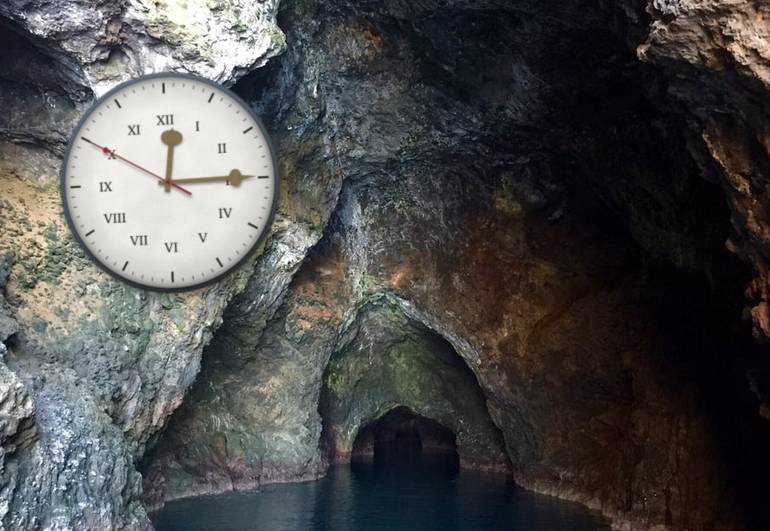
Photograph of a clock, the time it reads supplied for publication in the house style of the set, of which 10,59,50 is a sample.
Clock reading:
12,14,50
